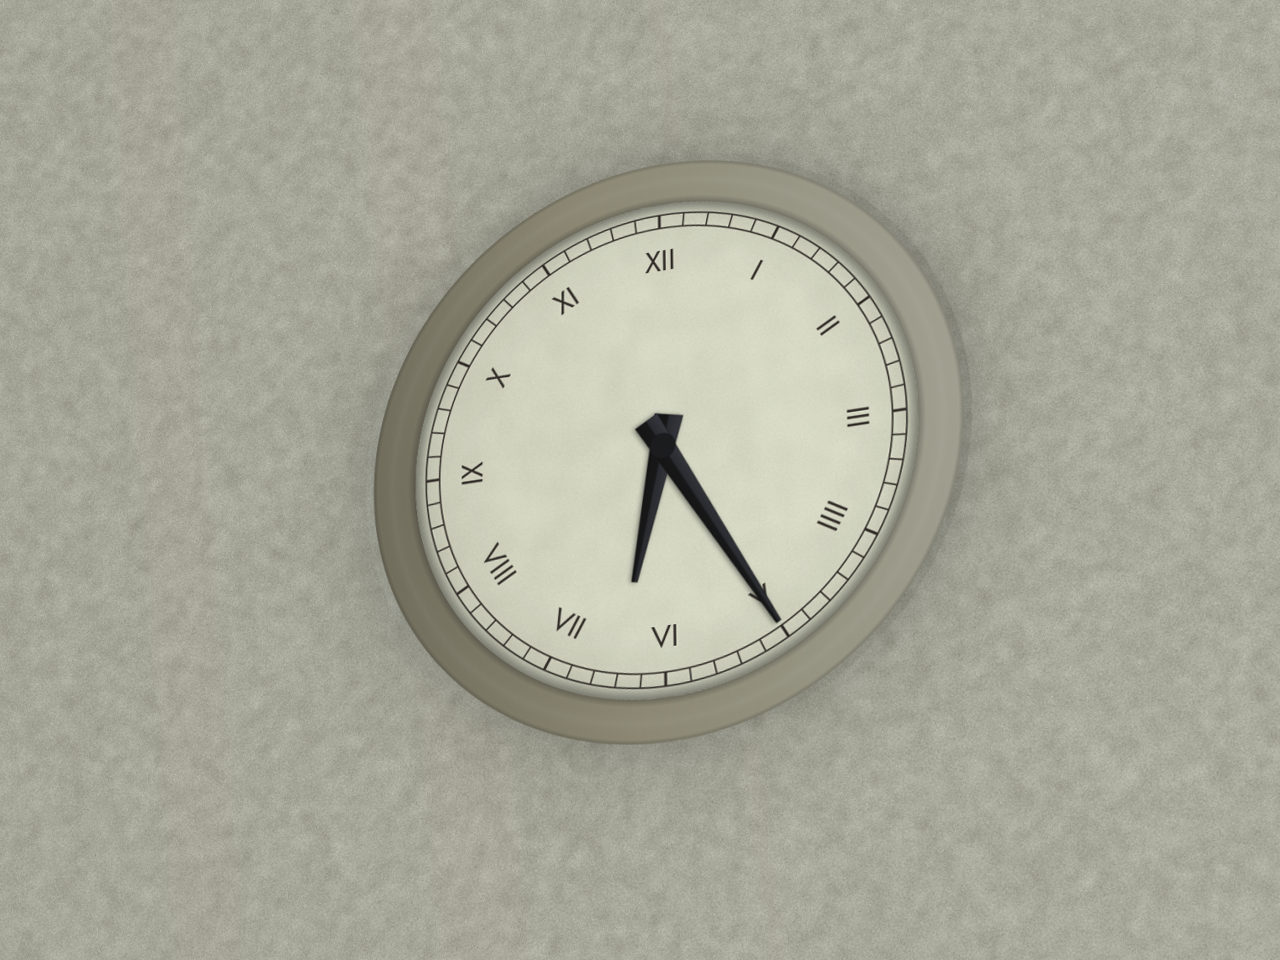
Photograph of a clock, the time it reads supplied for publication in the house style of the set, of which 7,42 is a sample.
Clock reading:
6,25
